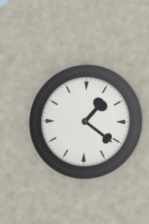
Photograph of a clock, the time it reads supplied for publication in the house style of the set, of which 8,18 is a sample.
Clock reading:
1,21
